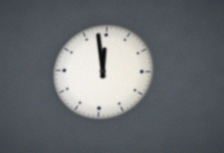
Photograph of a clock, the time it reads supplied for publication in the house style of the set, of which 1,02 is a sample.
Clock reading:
11,58
